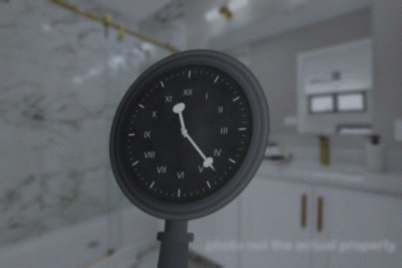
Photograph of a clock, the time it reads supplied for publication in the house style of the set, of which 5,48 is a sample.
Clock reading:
11,23
